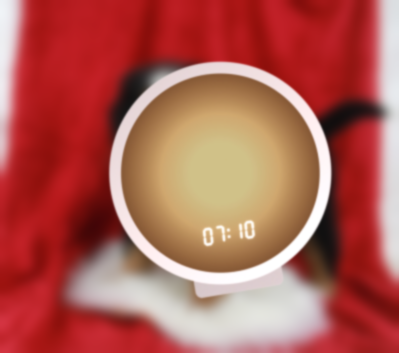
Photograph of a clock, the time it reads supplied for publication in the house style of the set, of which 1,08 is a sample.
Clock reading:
7,10
